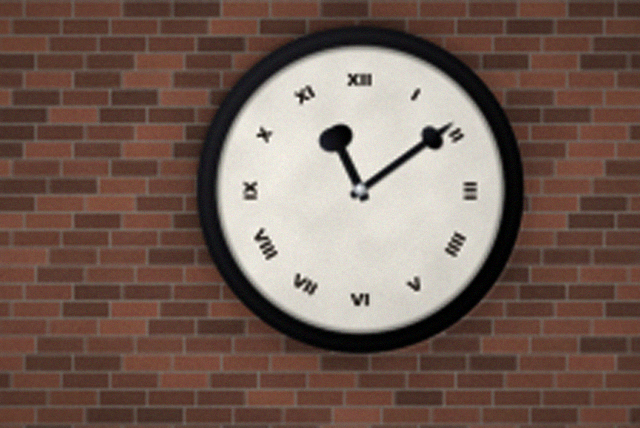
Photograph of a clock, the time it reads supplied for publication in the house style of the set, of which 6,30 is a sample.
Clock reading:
11,09
